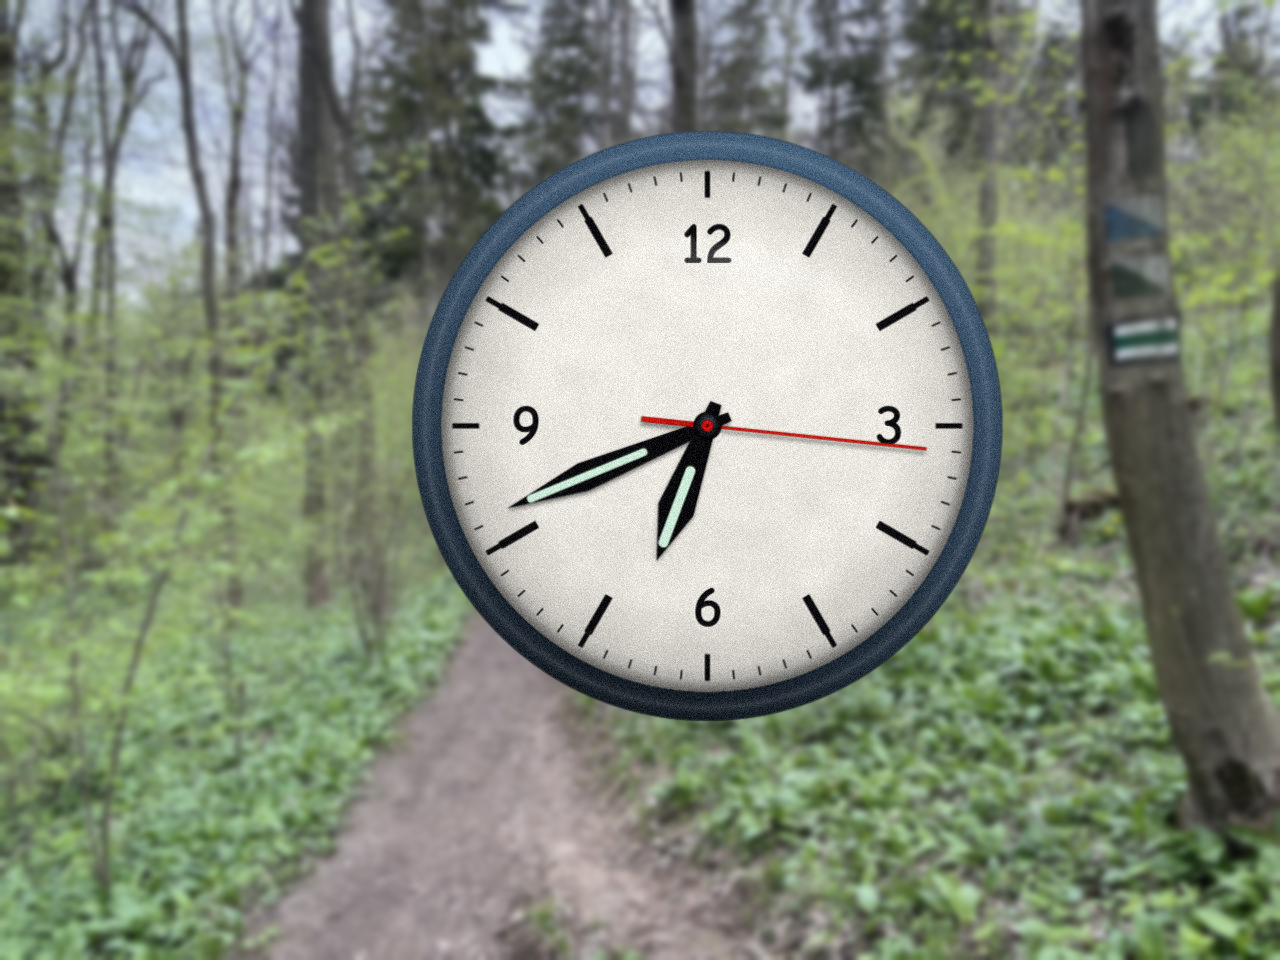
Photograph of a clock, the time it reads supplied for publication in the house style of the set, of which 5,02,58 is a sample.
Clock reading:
6,41,16
